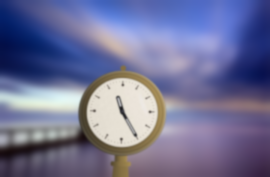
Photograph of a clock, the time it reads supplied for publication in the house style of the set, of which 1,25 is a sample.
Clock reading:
11,25
